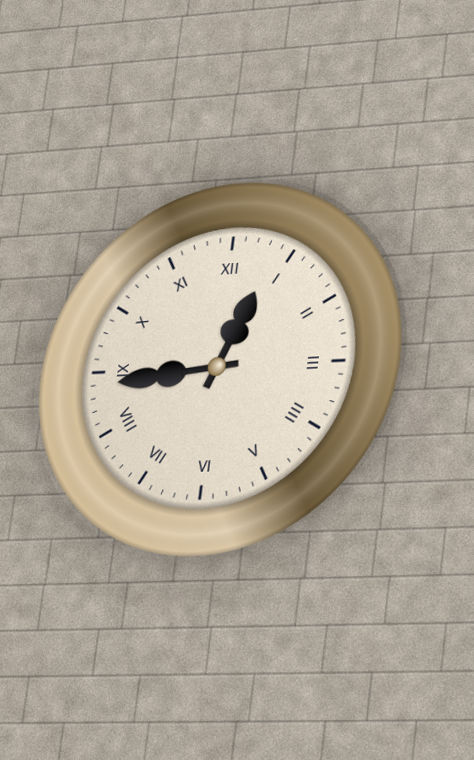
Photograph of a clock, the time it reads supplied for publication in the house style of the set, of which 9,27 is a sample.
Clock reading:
12,44
